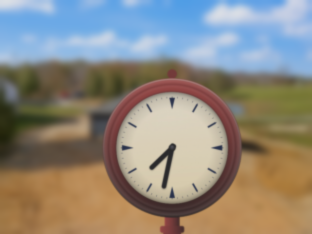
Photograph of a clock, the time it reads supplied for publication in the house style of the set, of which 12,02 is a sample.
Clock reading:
7,32
